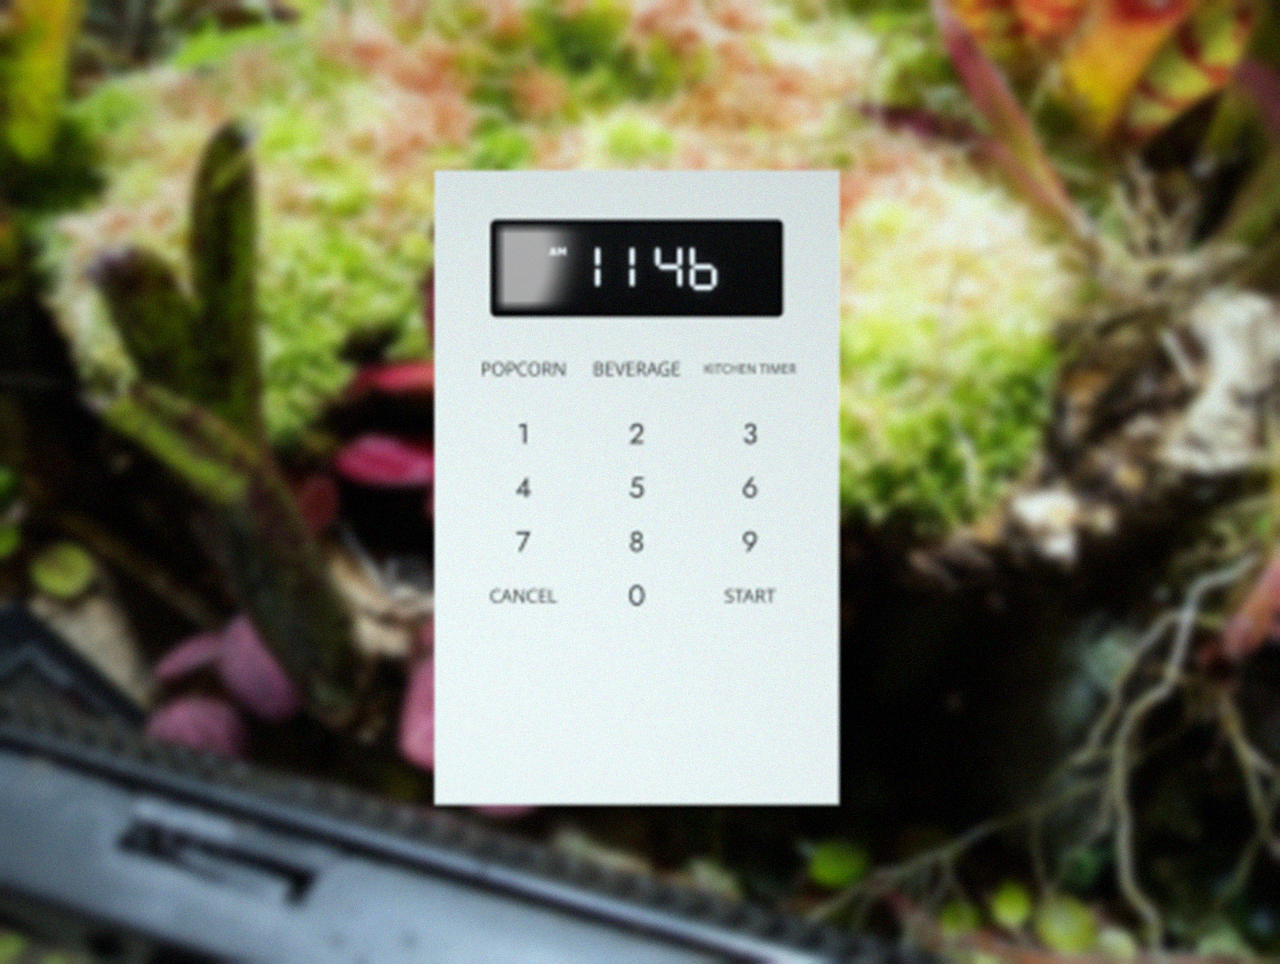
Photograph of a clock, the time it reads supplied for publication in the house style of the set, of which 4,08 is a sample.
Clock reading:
11,46
